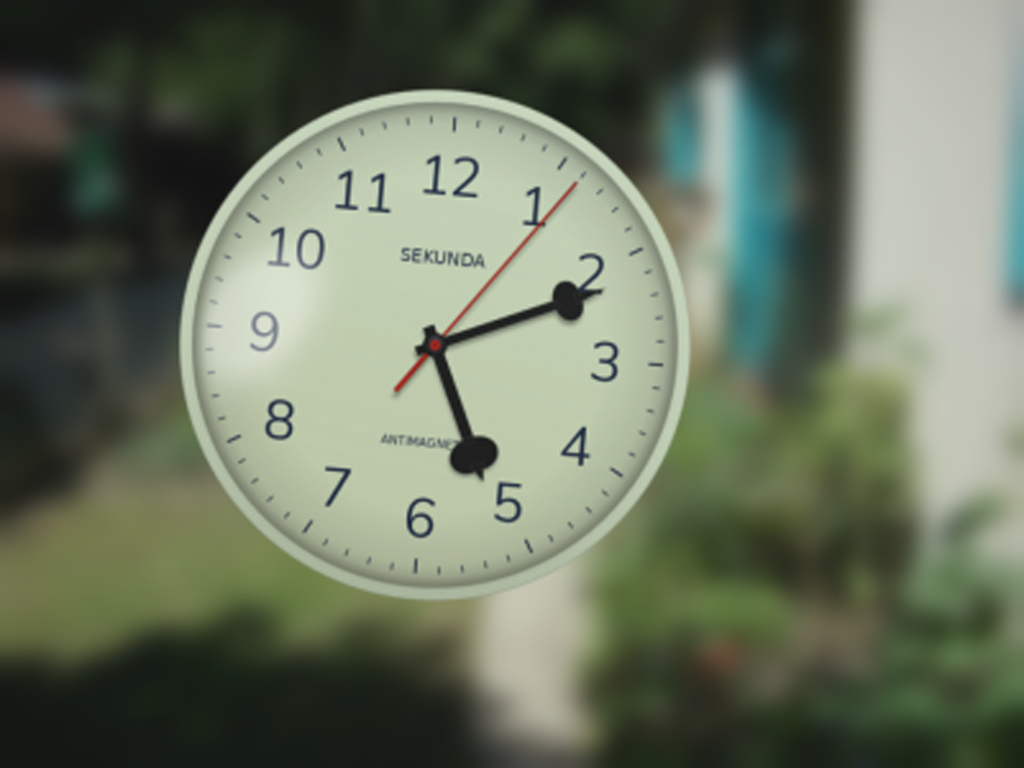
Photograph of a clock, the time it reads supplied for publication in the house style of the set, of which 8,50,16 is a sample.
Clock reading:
5,11,06
